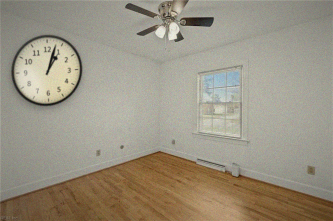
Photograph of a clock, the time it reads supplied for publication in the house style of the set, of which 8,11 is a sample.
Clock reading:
1,03
